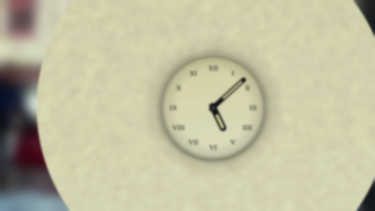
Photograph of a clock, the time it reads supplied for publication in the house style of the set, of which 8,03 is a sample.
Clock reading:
5,08
